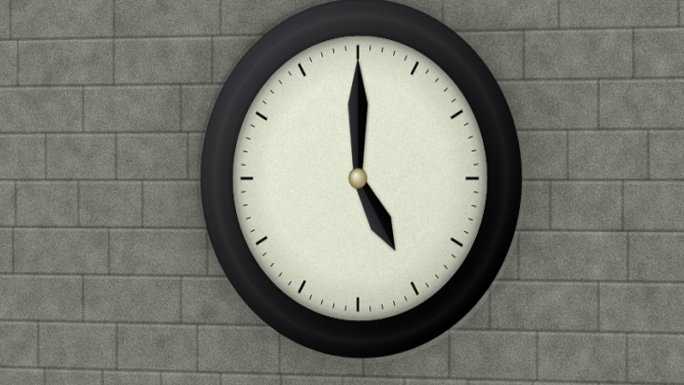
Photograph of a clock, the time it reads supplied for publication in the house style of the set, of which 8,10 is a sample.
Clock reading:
5,00
